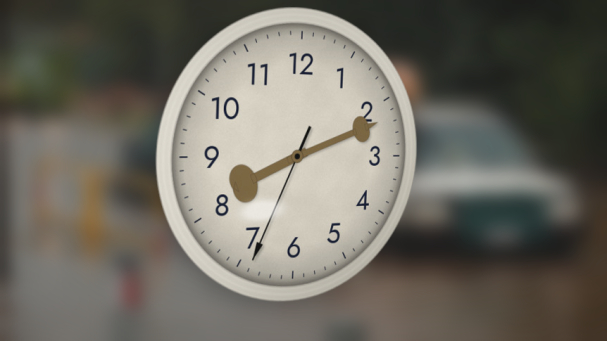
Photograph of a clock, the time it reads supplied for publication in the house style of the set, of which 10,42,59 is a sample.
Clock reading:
8,11,34
